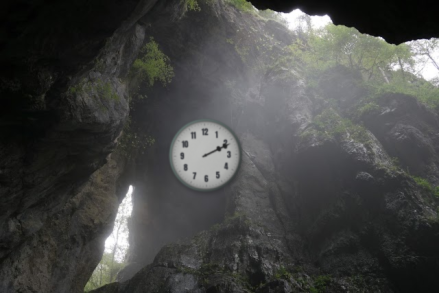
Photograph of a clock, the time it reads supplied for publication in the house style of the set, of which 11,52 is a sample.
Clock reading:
2,11
